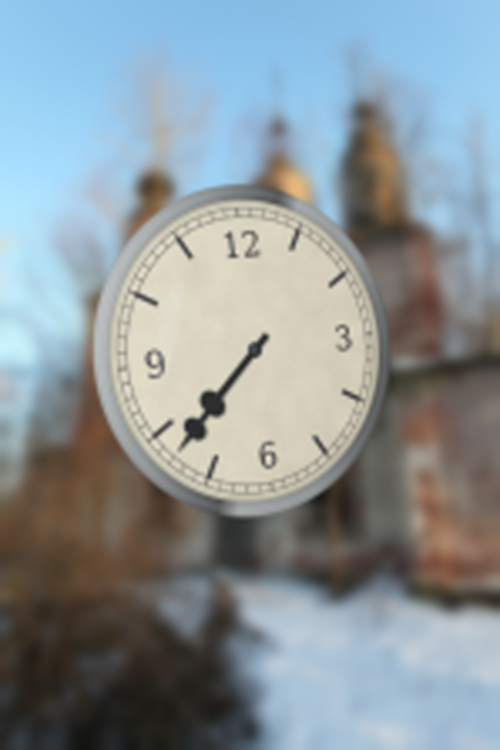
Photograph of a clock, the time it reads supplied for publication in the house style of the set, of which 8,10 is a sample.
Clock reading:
7,38
